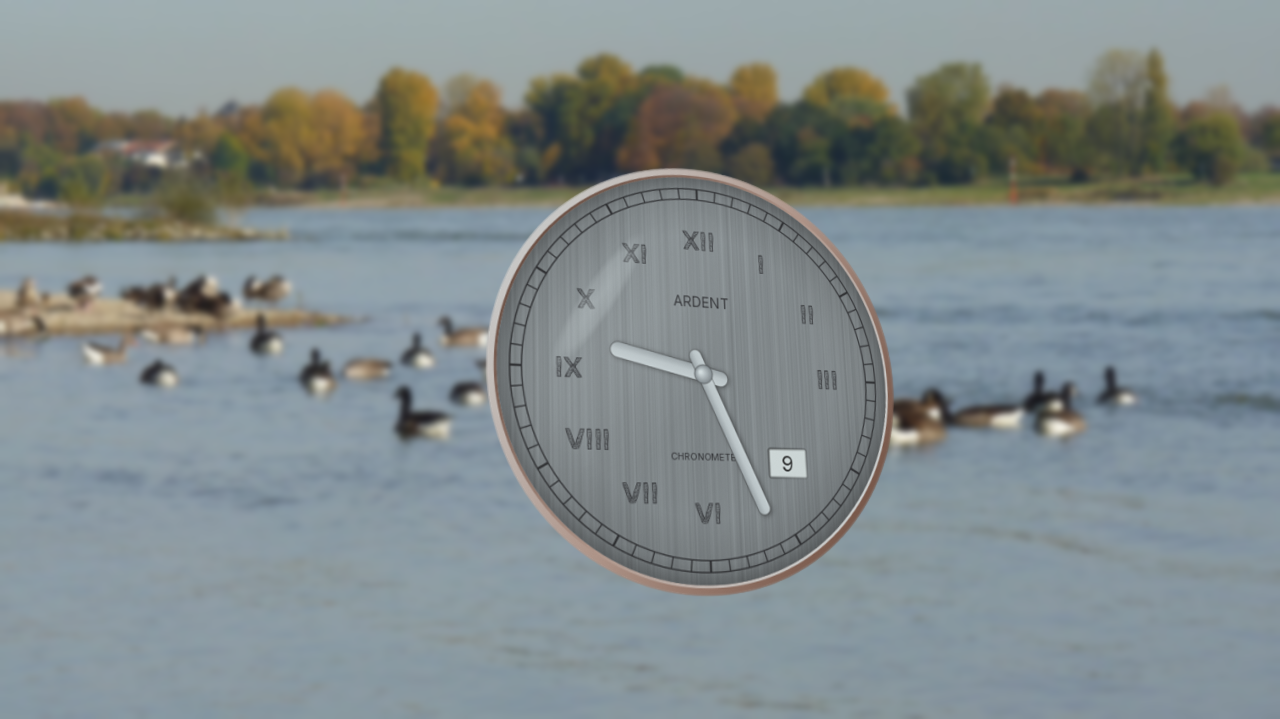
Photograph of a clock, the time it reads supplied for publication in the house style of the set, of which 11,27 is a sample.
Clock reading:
9,26
